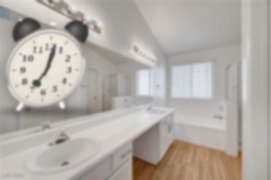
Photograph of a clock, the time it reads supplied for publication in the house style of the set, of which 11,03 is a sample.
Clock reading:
7,02
